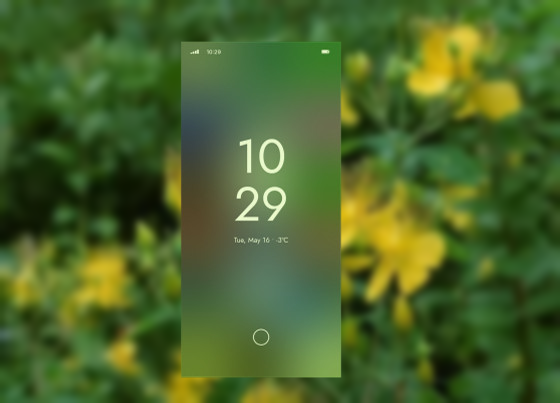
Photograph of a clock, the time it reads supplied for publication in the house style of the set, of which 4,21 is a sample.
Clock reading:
10,29
